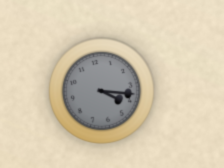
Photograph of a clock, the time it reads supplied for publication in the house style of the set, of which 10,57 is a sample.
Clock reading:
4,18
